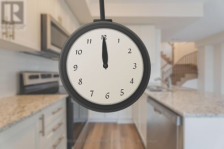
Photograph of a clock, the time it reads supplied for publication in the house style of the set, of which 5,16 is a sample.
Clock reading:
12,00
